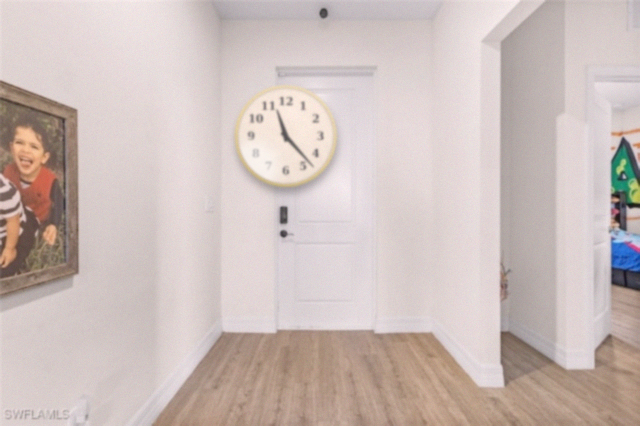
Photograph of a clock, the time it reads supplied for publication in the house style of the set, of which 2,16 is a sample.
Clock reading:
11,23
